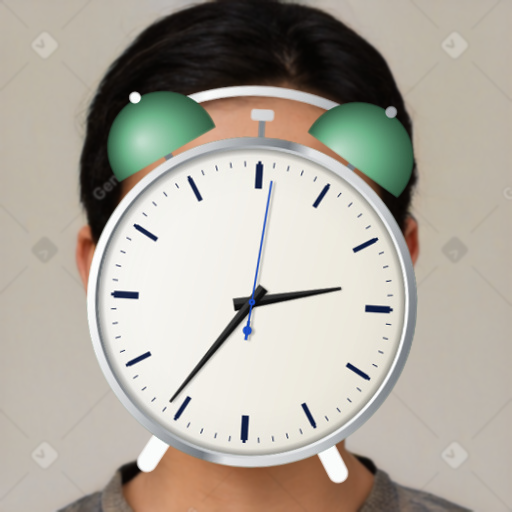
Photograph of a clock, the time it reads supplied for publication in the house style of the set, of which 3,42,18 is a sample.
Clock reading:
2,36,01
